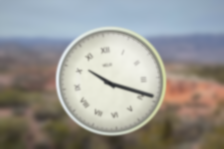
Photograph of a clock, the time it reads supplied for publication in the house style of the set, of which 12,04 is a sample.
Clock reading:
10,19
